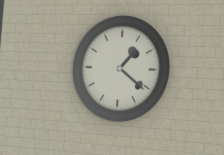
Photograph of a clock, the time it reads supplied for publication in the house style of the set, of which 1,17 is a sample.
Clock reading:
1,21
